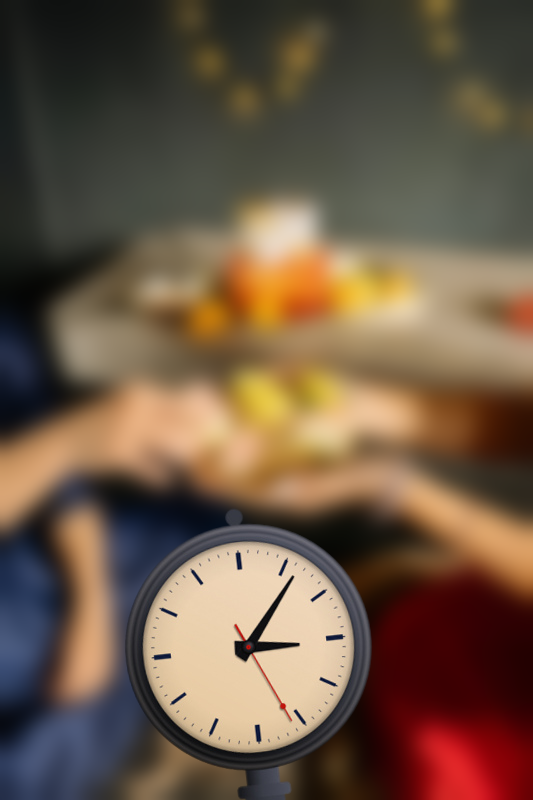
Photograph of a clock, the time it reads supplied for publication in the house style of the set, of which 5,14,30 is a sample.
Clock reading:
3,06,26
